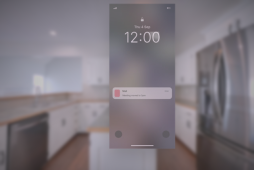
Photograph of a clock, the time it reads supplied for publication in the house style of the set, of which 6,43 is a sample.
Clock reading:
12,00
